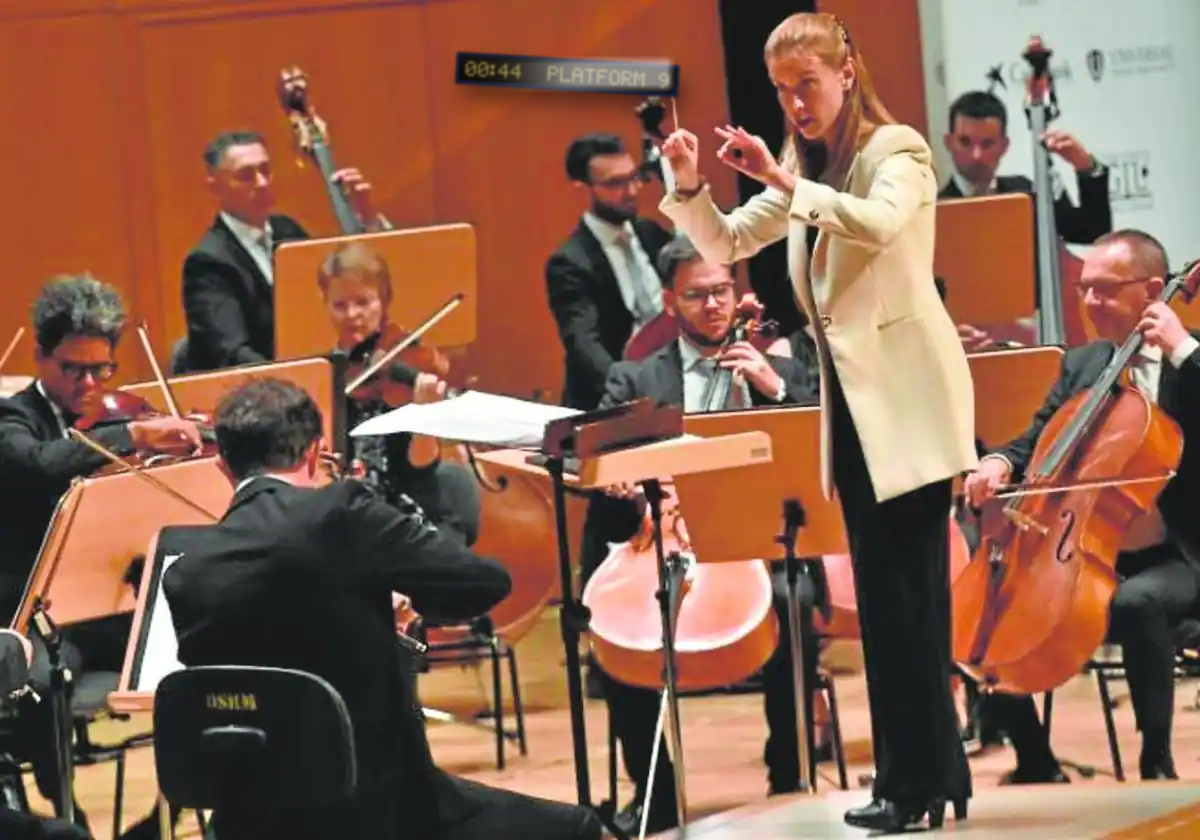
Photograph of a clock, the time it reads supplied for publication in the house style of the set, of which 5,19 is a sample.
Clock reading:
0,44
